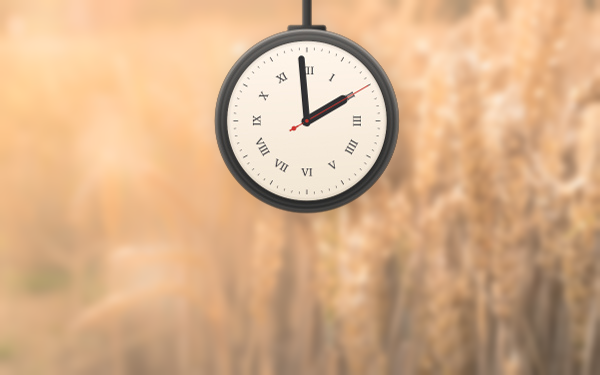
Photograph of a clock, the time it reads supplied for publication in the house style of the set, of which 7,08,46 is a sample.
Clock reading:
1,59,10
